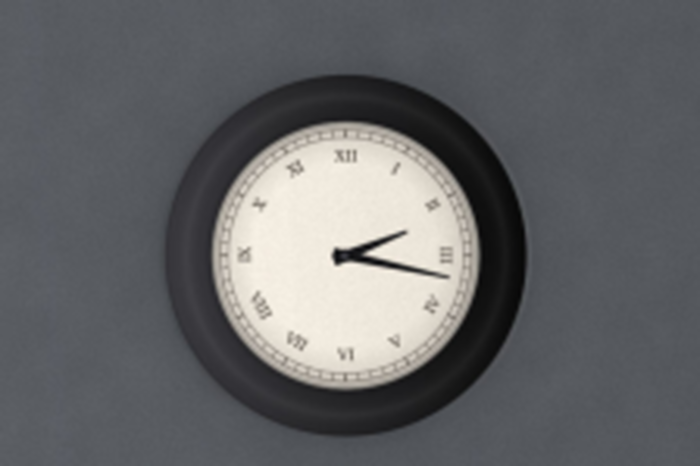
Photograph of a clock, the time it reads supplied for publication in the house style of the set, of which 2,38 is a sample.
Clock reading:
2,17
